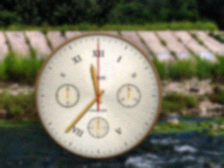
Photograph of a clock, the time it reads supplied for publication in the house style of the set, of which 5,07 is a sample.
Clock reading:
11,37
